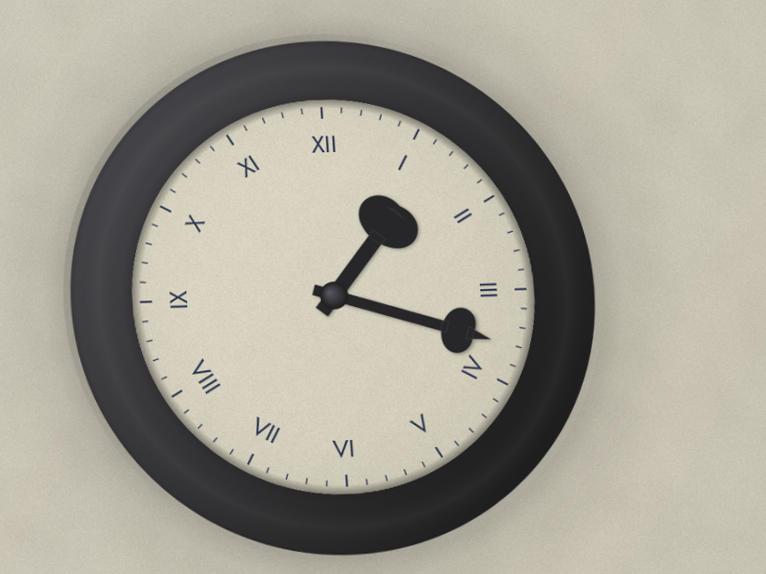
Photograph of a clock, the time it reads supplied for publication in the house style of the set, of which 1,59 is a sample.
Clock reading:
1,18
